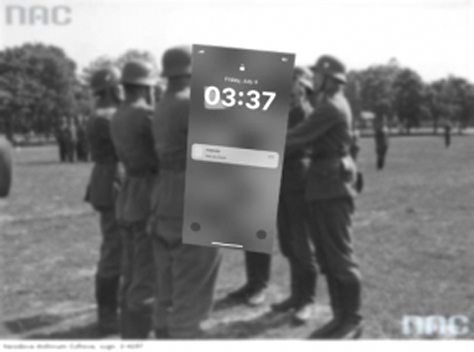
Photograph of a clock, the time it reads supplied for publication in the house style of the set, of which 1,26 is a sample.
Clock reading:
3,37
